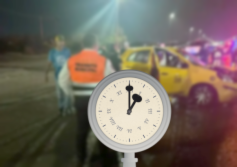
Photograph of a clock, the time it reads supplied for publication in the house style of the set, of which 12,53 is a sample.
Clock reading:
1,00
